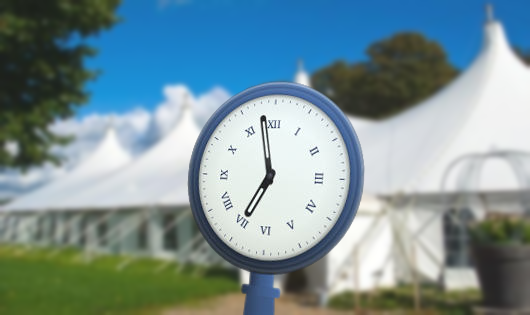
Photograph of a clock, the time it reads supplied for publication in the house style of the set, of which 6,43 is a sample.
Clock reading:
6,58
